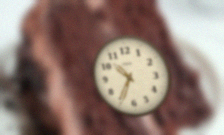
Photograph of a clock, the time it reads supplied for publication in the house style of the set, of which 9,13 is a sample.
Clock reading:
10,35
